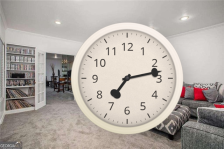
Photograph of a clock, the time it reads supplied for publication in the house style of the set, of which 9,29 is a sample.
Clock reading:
7,13
